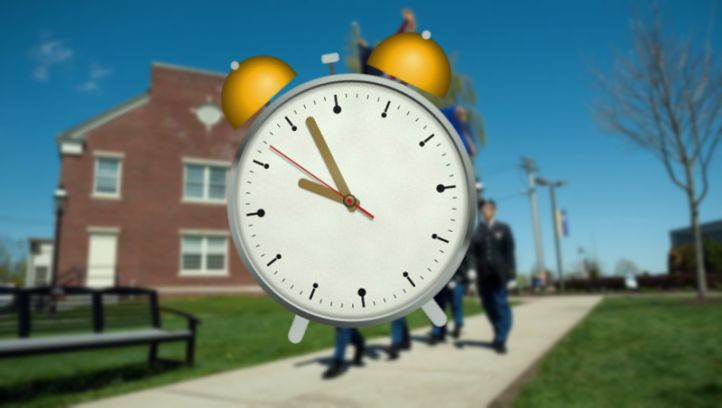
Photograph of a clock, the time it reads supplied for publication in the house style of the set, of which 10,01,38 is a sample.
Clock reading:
9,56,52
